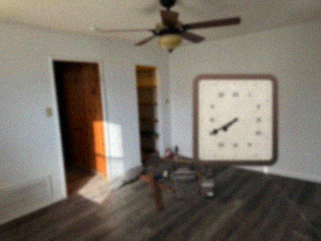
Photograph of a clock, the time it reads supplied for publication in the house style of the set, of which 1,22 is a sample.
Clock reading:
7,40
